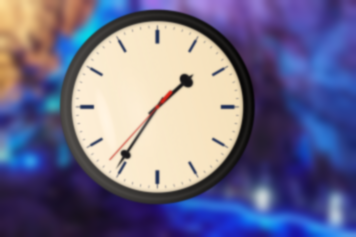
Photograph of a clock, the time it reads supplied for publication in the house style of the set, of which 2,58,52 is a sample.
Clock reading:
1,35,37
